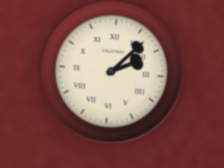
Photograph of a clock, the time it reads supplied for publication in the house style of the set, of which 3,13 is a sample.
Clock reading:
2,07
